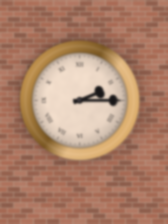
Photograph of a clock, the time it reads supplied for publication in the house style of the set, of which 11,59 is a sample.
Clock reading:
2,15
